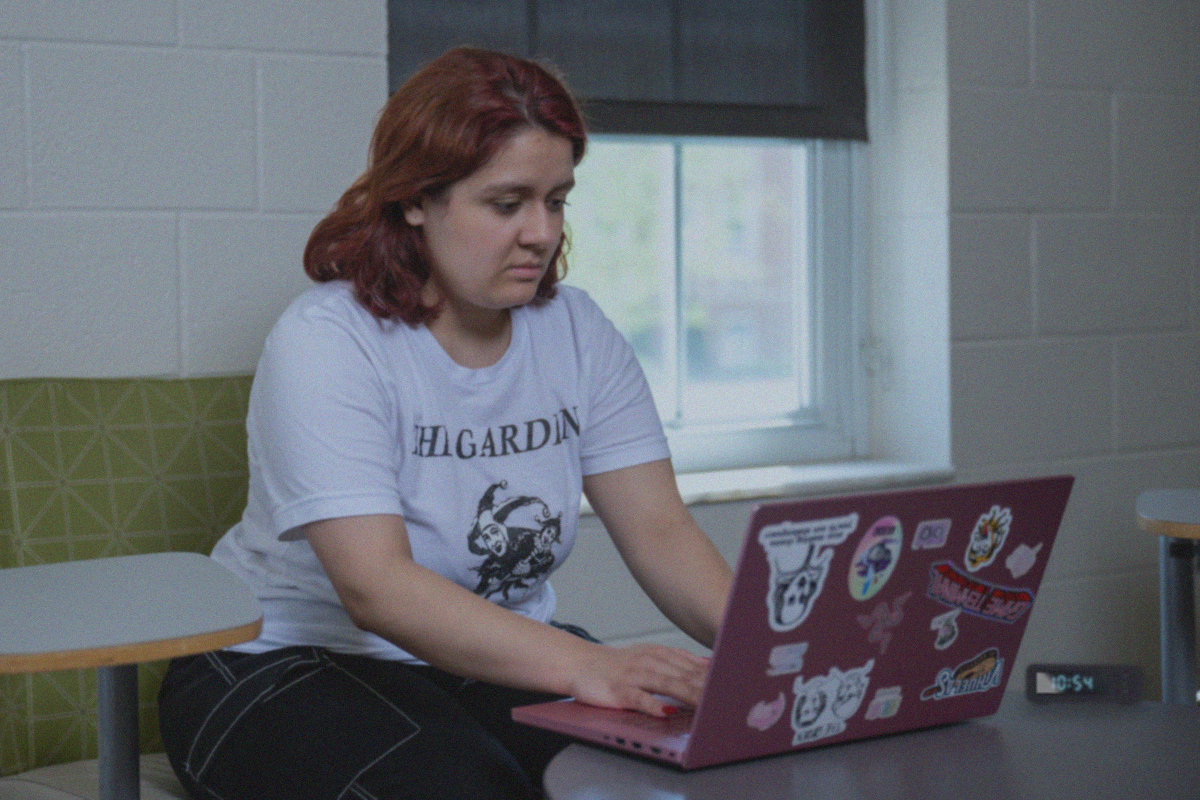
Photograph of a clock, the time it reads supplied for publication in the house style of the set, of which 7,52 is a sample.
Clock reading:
10,54
